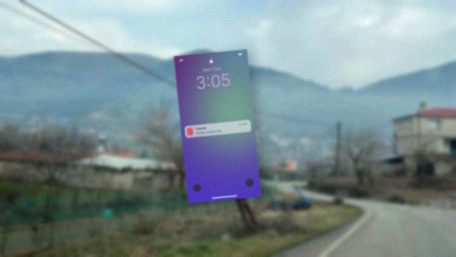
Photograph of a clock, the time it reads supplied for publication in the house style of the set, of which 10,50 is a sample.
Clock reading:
3,05
